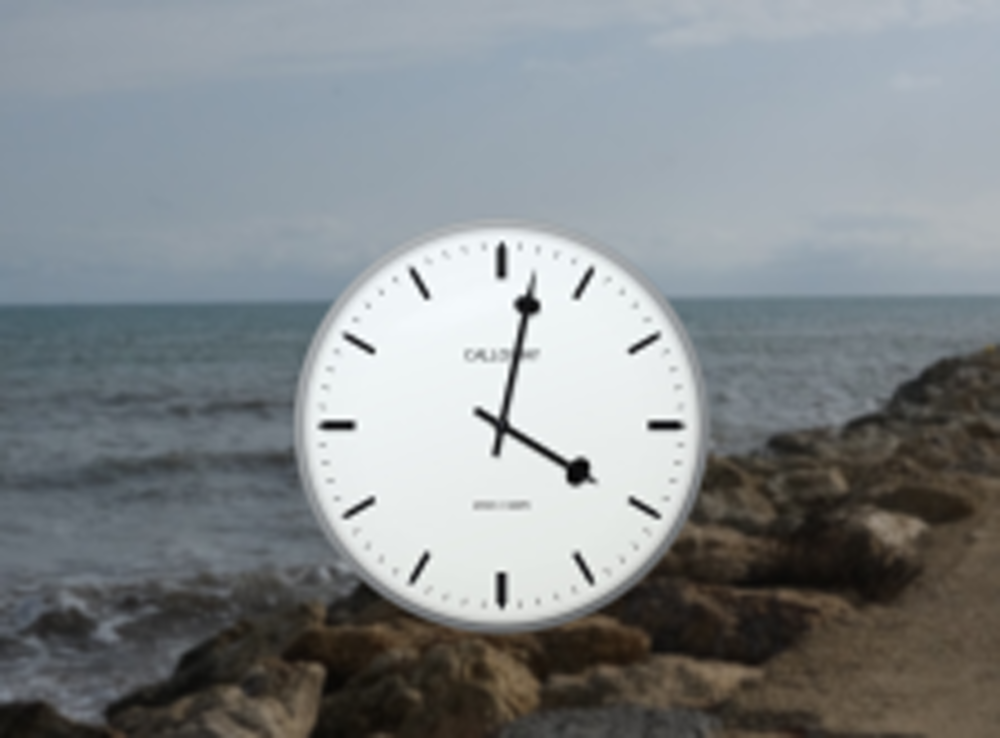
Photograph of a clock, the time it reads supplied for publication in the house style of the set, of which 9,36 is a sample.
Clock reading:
4,02
